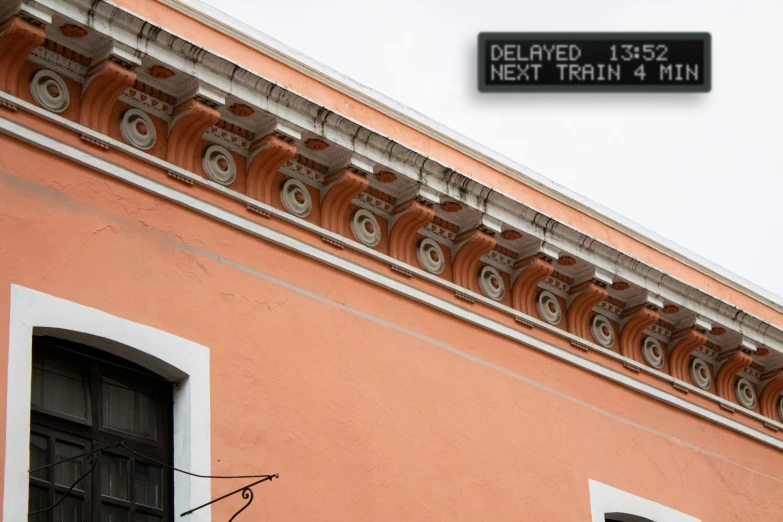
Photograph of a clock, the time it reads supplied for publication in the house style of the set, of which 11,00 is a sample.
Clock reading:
13,52
